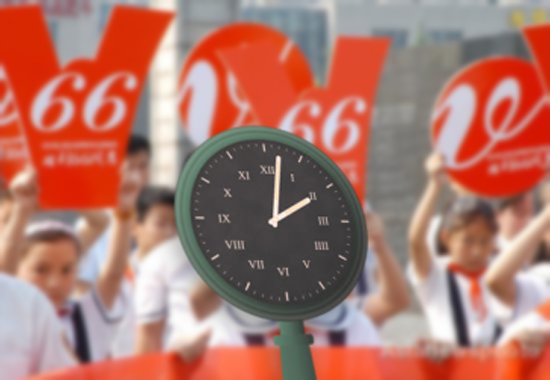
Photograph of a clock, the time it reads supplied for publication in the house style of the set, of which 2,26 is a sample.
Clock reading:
2,02
